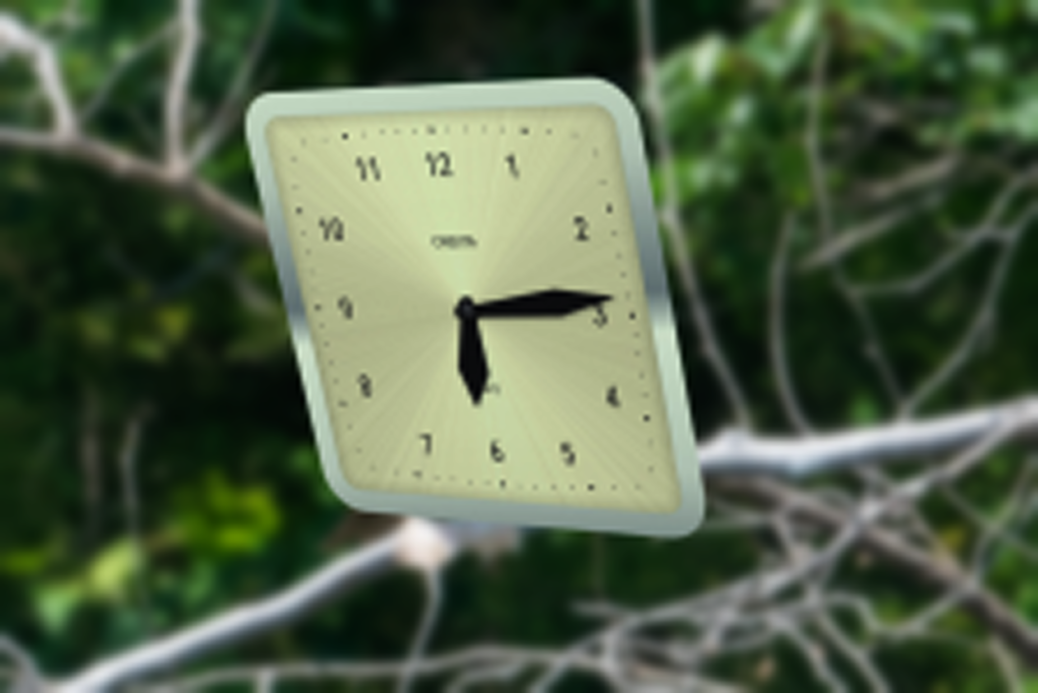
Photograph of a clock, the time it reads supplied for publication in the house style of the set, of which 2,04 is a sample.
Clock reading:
6,14
